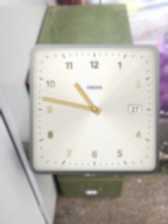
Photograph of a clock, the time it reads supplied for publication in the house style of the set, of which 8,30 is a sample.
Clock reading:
10,47
